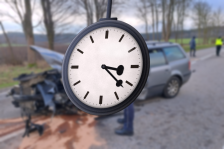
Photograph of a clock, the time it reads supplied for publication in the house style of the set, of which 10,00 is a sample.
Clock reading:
3,22
